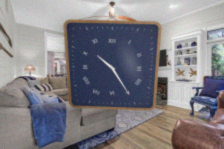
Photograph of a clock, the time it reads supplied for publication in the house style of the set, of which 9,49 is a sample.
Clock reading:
10,25
